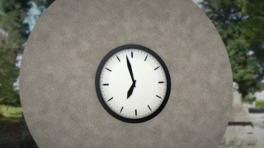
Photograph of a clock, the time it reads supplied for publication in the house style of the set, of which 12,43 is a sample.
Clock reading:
6,58
